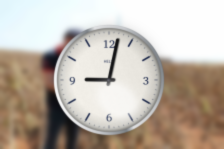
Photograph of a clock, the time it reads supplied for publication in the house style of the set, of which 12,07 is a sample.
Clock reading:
9,02
